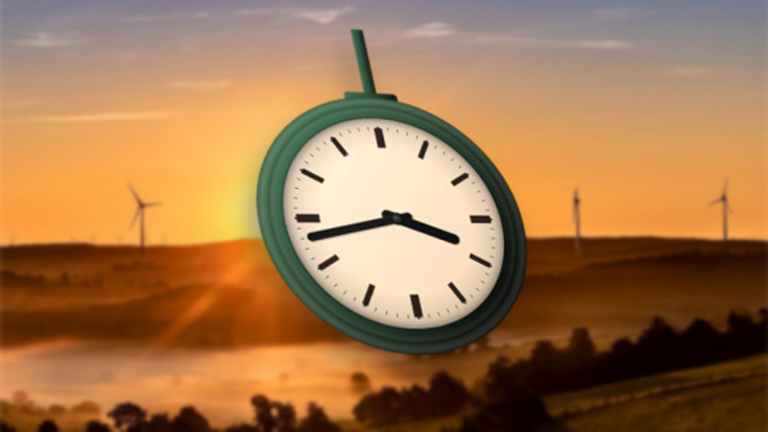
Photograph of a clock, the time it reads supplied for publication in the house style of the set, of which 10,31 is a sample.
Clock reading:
3,43
